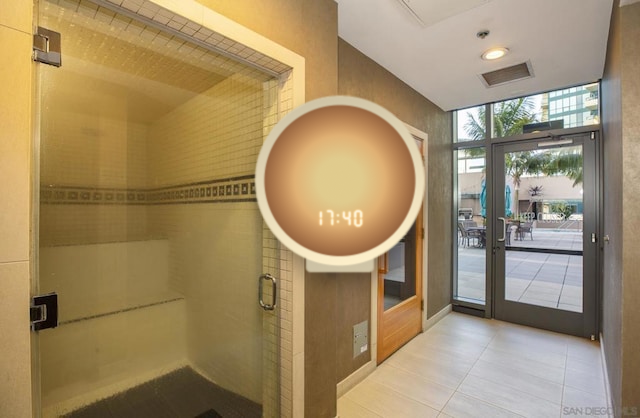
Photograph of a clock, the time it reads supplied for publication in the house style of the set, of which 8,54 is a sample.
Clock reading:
17,40
